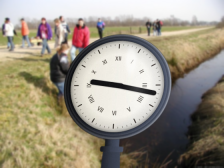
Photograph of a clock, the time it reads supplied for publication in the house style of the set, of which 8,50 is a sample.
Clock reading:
9,17
